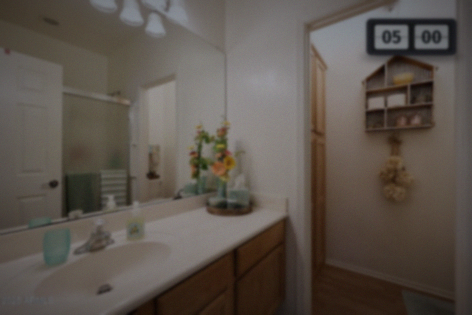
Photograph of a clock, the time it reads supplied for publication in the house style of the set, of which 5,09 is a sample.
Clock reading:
5,00
